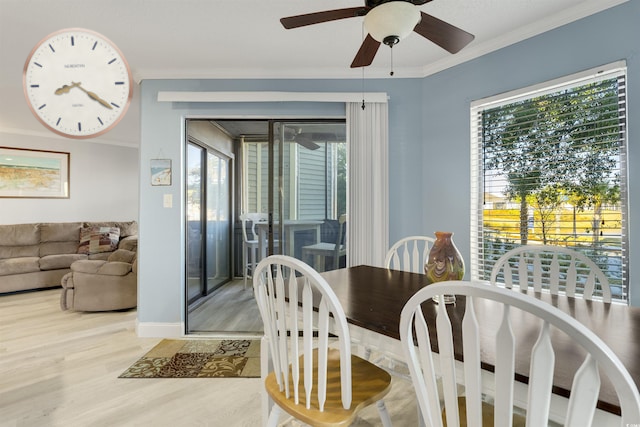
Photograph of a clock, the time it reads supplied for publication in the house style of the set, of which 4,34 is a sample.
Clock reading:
8,21
